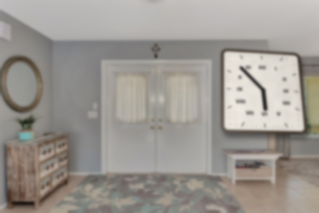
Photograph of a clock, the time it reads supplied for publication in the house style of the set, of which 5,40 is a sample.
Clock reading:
5,53
